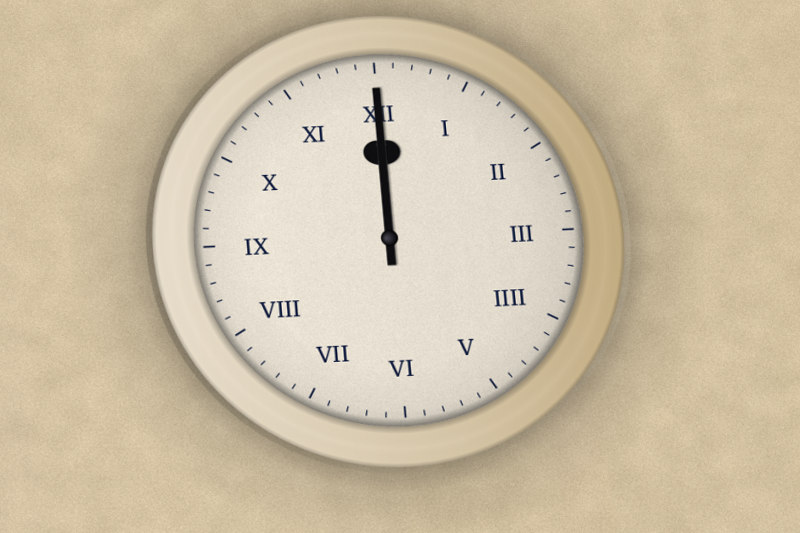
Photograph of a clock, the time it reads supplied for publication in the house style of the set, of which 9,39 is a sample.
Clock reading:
12,00
